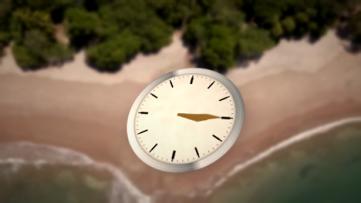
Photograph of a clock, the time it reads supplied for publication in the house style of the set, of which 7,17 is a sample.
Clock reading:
3,15
